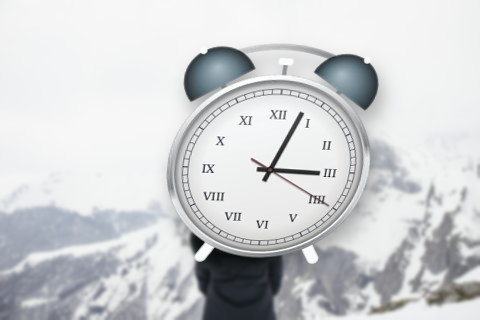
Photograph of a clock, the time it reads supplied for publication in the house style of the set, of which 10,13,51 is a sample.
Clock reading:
3,03,20
